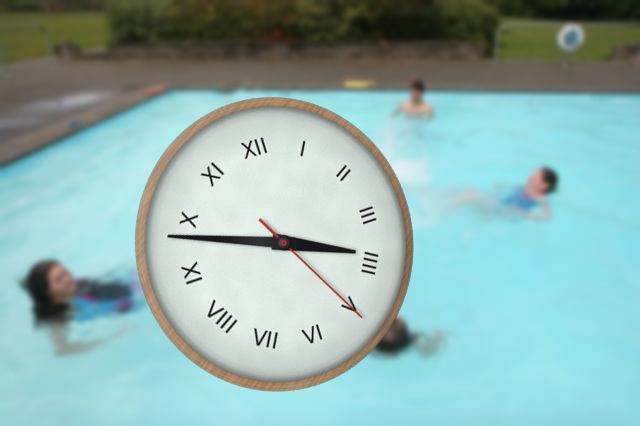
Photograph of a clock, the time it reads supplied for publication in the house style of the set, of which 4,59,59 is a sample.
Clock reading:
3,48,25
